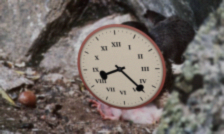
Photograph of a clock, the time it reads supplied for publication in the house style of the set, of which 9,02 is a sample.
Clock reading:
8,23
